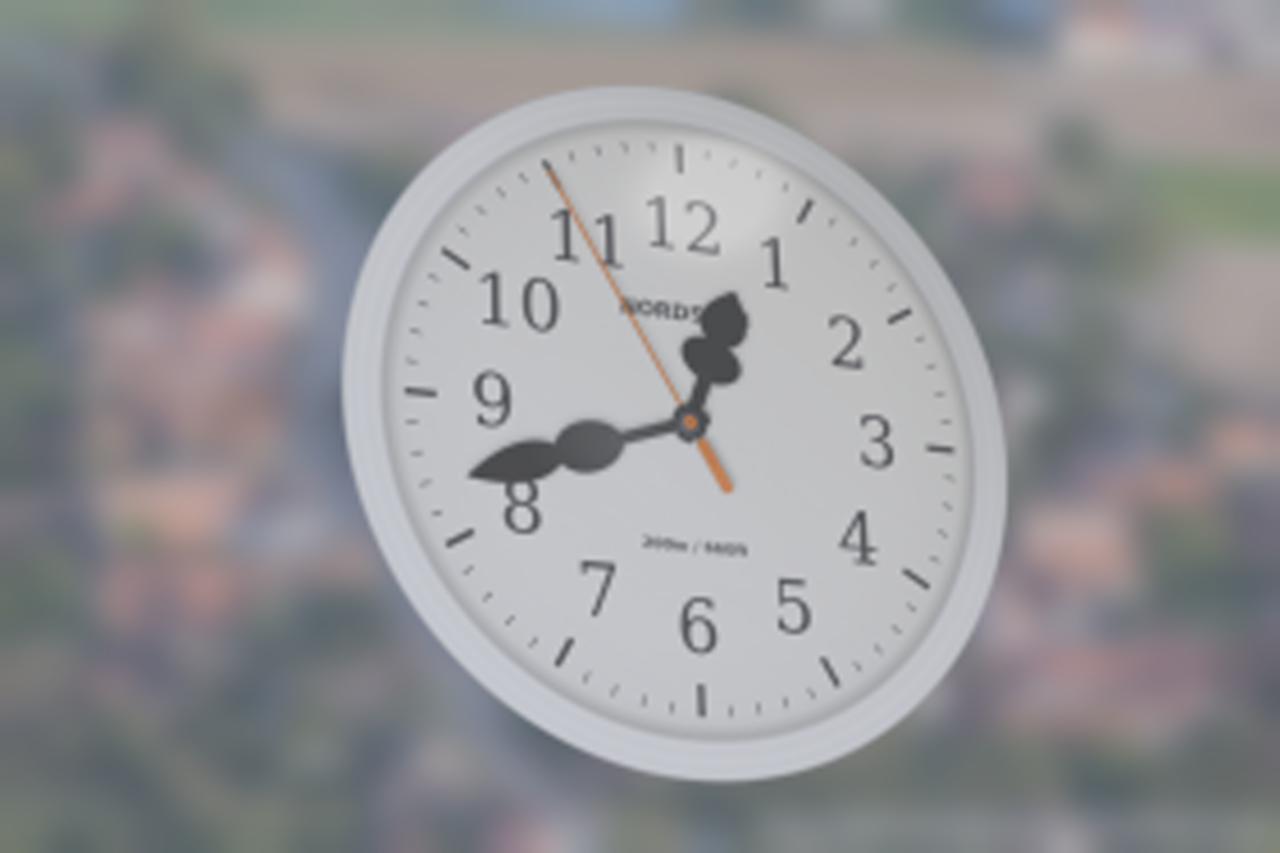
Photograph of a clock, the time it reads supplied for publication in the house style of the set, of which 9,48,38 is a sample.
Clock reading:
12,41,55
